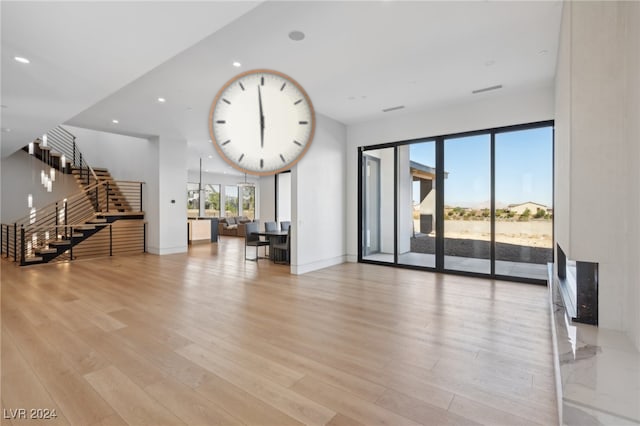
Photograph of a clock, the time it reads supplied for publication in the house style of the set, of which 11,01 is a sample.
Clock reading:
5,59
